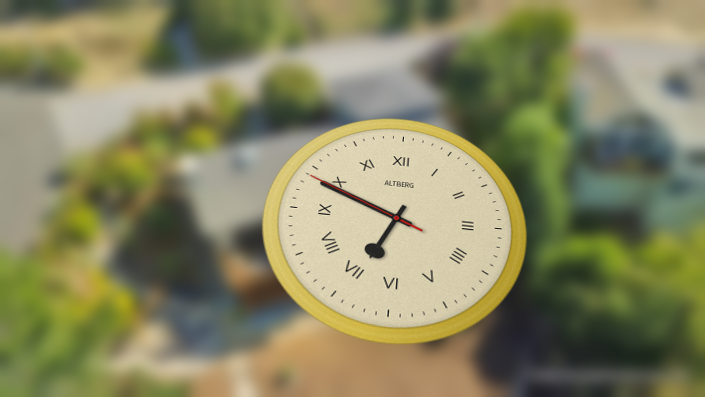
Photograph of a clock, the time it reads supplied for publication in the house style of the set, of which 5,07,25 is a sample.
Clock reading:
6,48,49
